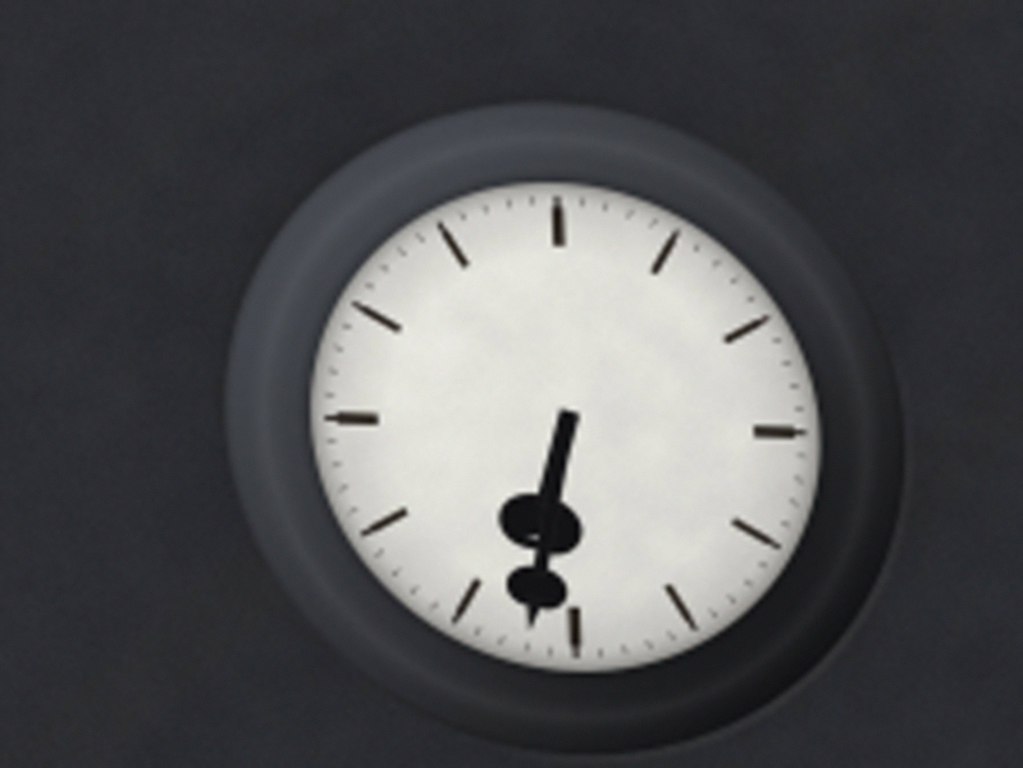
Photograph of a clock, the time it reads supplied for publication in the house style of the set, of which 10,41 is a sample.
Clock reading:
6,32
